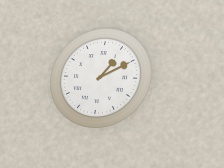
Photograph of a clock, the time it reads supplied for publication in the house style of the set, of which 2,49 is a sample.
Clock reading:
1,10
